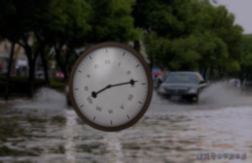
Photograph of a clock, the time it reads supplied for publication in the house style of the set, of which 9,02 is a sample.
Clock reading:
8,14
